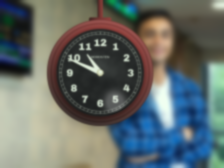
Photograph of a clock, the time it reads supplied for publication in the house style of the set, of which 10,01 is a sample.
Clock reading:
10,49
